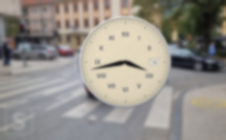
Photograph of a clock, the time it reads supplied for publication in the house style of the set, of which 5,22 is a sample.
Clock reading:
3,43
